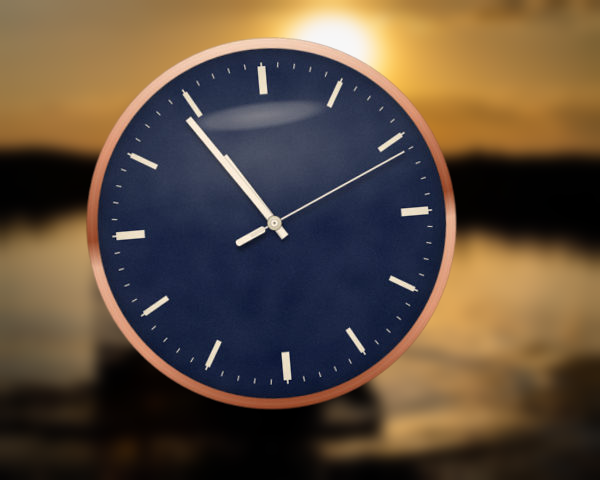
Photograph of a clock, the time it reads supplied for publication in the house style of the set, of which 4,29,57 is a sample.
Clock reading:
10,54,11
